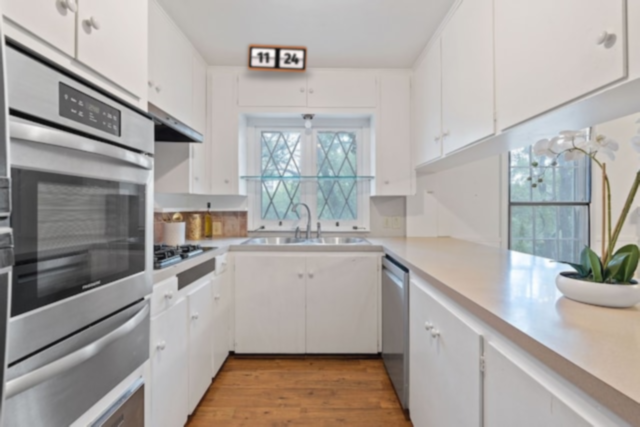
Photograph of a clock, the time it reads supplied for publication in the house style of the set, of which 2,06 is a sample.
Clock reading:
11,24
